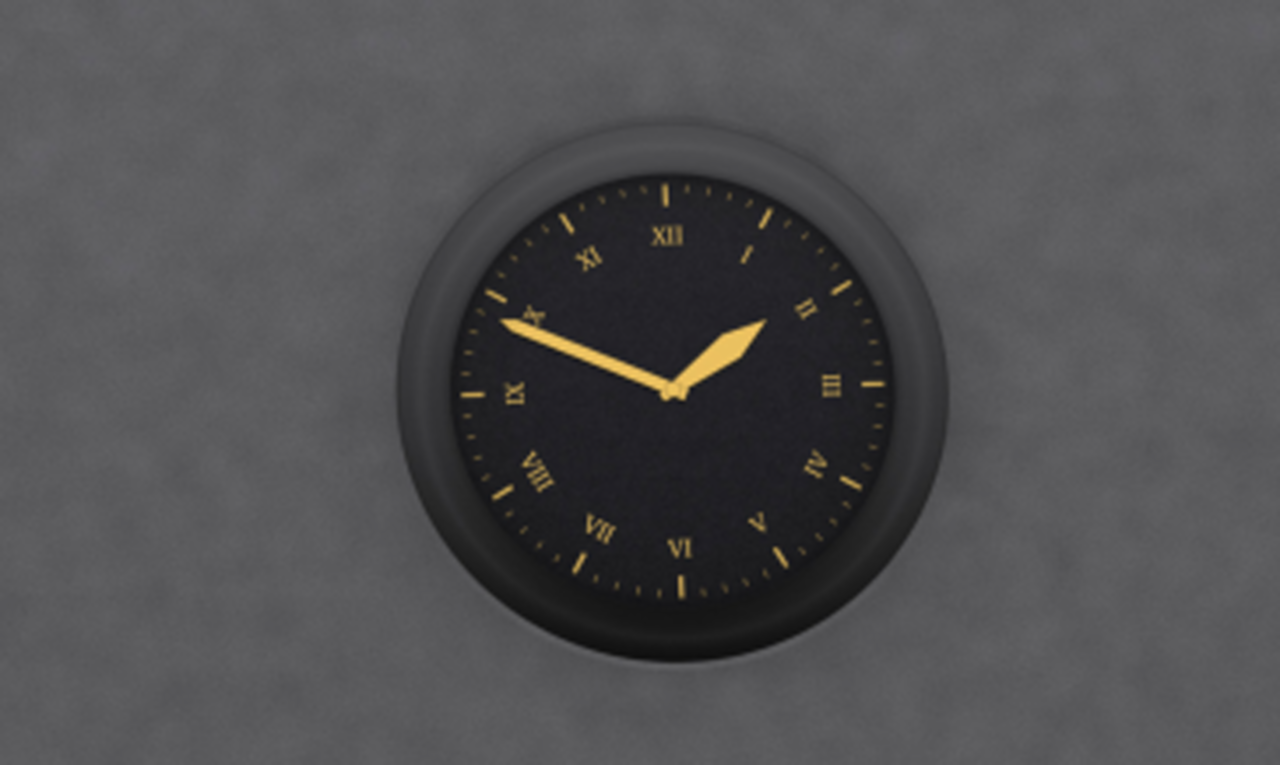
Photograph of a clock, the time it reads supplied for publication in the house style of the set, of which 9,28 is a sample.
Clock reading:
1,49
